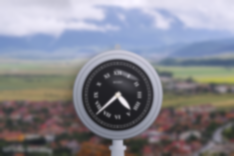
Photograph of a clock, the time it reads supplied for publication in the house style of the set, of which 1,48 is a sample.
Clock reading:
4,38
